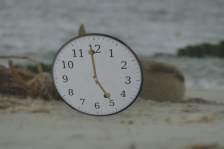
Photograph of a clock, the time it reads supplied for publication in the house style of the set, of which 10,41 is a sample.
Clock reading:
4,59
